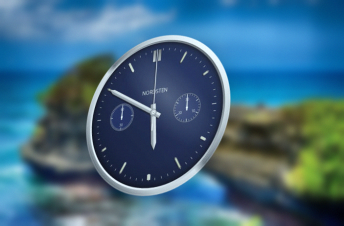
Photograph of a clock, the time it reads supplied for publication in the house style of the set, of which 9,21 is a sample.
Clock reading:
5,50
